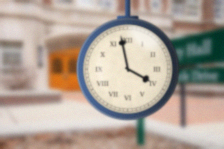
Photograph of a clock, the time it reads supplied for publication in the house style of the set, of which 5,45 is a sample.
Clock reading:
3,58
